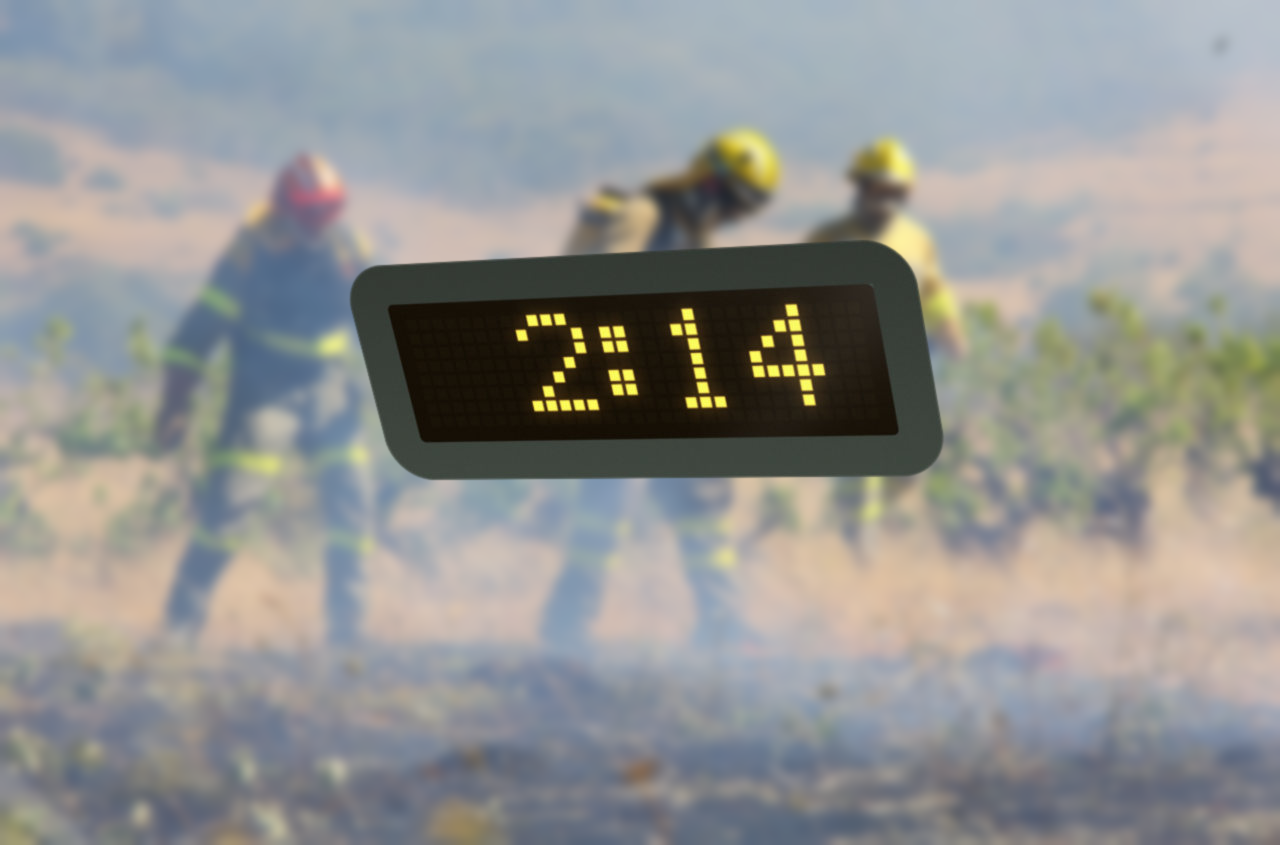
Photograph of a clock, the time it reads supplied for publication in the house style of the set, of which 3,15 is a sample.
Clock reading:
2,14
